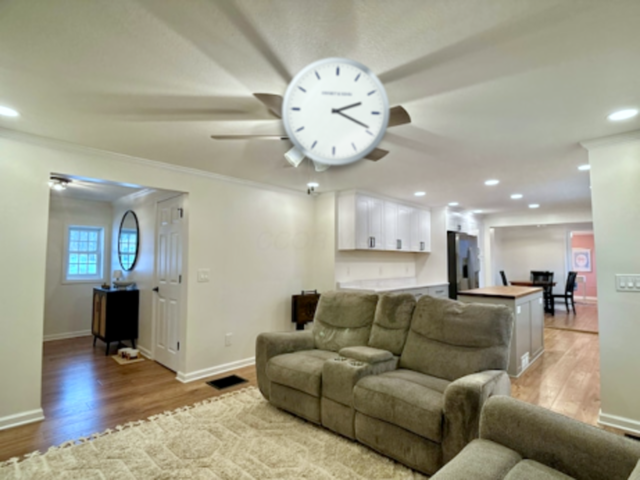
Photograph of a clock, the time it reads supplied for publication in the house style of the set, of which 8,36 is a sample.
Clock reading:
2,19
